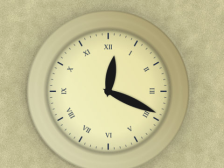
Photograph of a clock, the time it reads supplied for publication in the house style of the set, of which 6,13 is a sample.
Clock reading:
12,19
